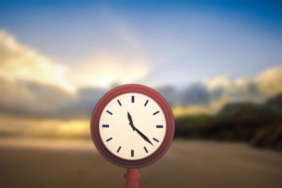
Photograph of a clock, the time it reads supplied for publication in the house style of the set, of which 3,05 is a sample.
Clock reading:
11,22
